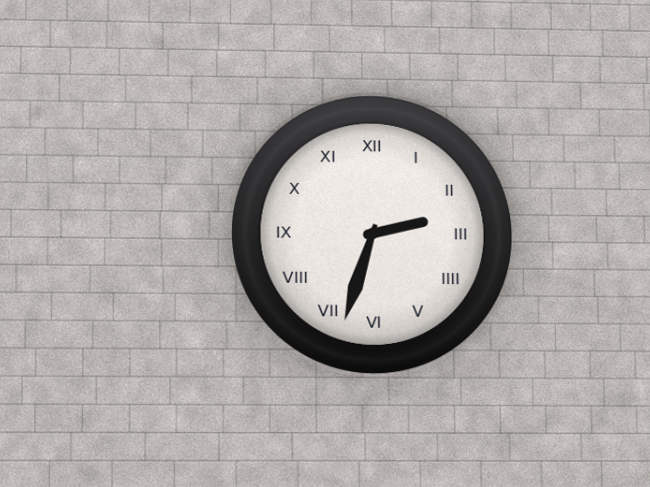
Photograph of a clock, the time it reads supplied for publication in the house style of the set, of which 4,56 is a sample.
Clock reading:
2,33
